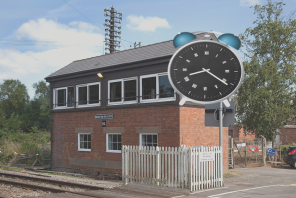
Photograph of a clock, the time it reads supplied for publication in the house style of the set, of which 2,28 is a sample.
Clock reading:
8,21
